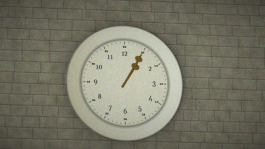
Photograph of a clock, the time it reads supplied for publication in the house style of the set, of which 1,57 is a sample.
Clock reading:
1,05
